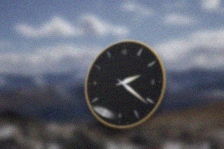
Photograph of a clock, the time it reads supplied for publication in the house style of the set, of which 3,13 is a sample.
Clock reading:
2,21
